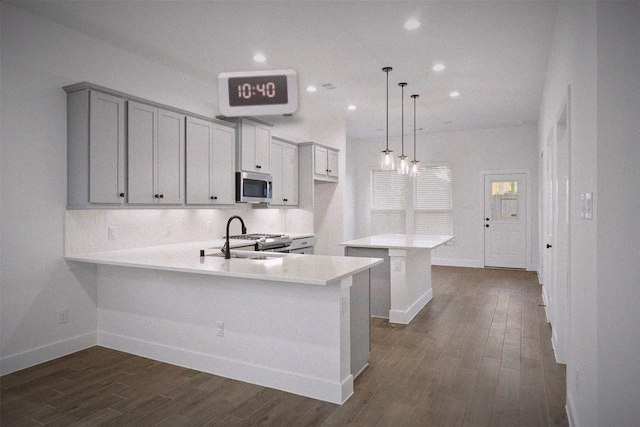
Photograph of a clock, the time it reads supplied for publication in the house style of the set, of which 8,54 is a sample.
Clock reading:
10,40
